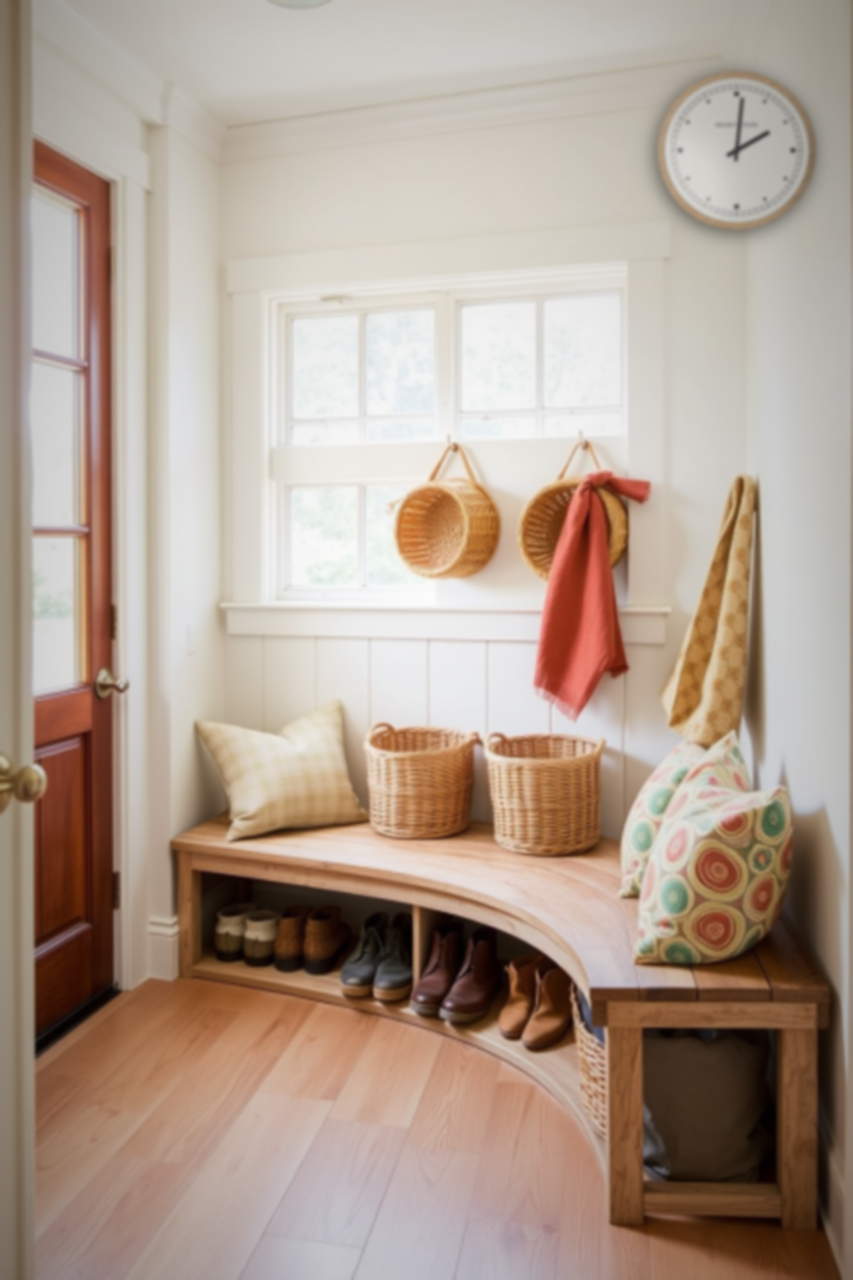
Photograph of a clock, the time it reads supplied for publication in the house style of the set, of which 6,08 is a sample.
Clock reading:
2,01
